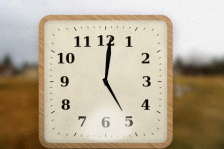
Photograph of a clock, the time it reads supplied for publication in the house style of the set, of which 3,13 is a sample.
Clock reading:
5,01
